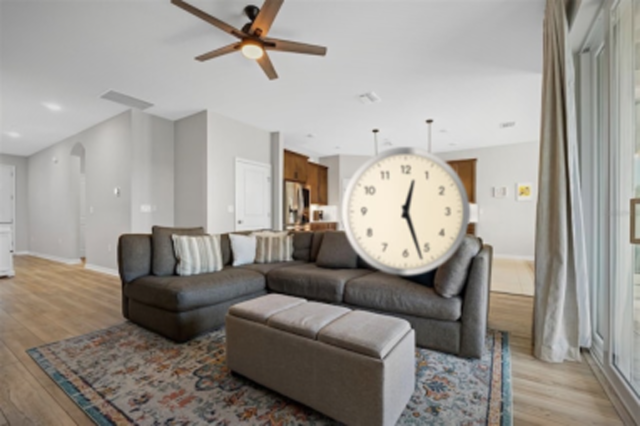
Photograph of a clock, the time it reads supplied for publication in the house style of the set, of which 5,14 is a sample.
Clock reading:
12,27
